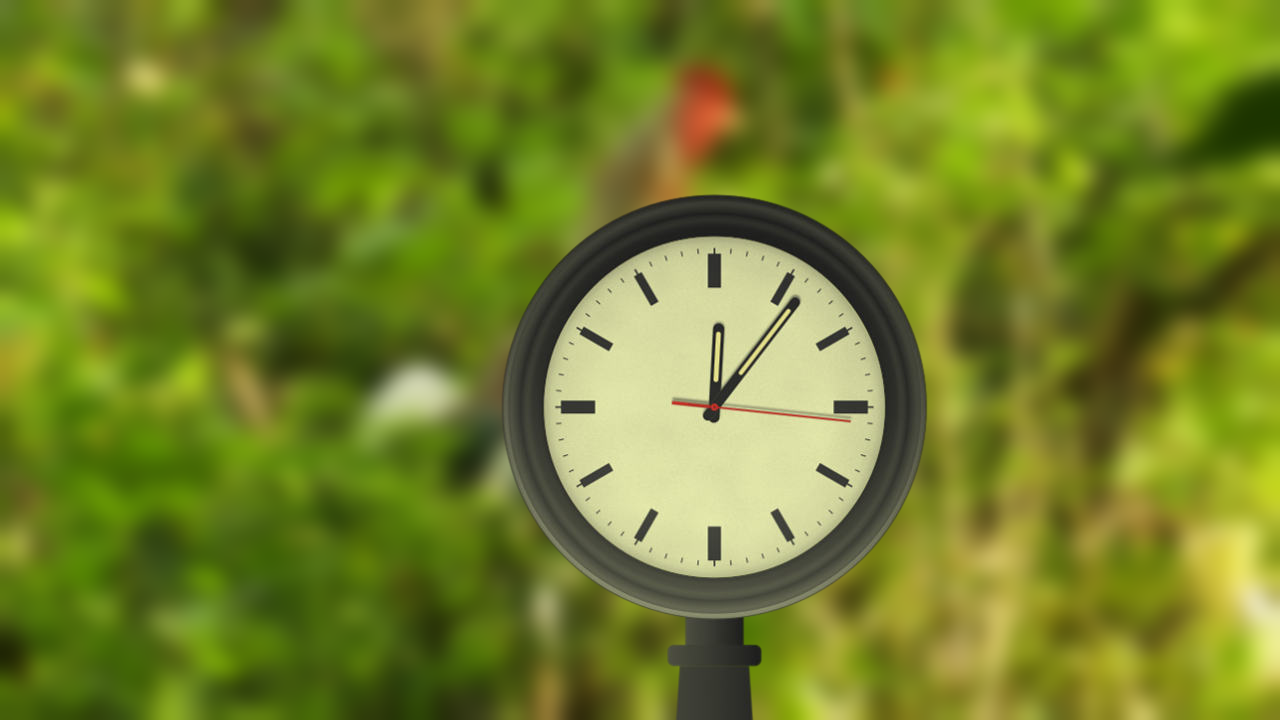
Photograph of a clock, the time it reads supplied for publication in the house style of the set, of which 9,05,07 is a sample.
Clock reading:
12,06,16
